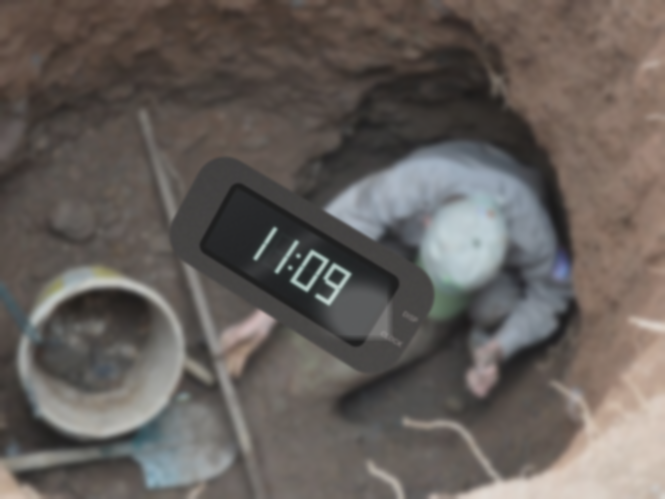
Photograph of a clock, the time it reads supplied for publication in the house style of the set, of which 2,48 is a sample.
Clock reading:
11,09
